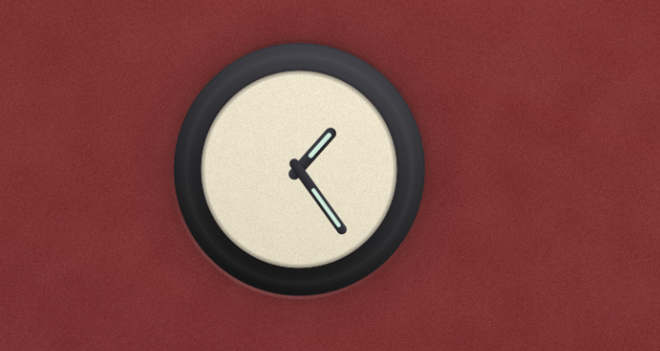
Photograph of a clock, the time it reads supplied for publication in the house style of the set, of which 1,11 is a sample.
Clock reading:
1,24
